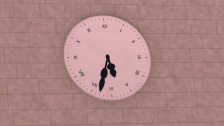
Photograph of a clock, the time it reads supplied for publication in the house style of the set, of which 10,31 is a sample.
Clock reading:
5,33
